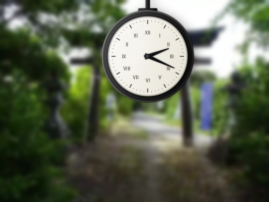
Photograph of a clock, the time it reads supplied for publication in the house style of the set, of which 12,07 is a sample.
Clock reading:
2,19
